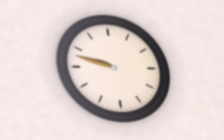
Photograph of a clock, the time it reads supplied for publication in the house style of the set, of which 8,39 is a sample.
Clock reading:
9,48
